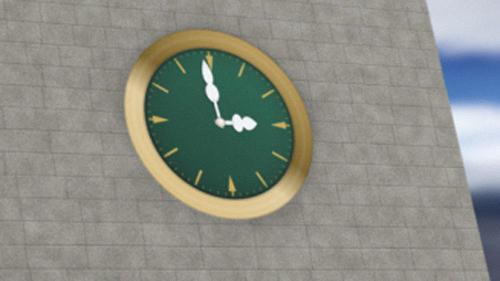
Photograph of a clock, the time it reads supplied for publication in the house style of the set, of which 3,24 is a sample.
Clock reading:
2,59
